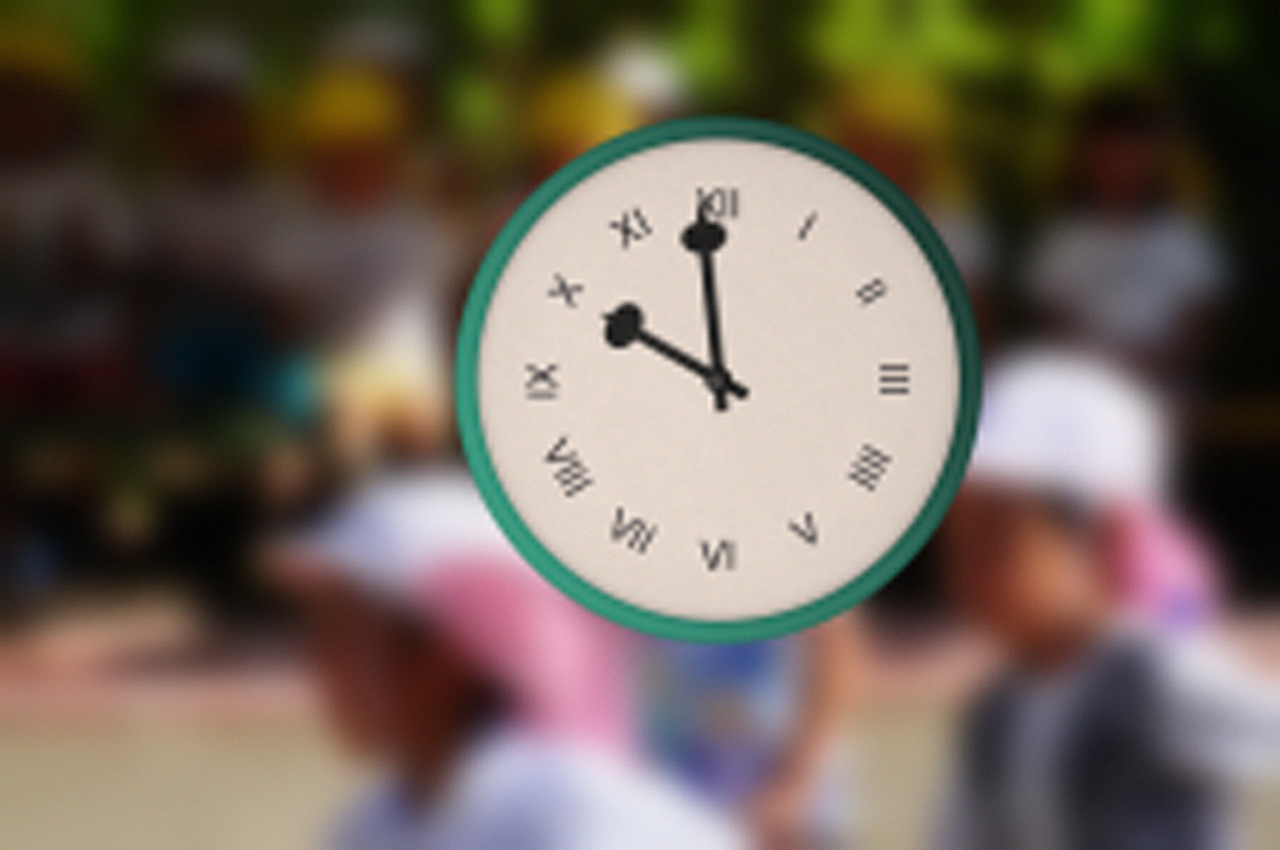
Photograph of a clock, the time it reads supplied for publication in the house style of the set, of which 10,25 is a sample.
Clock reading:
9,59
